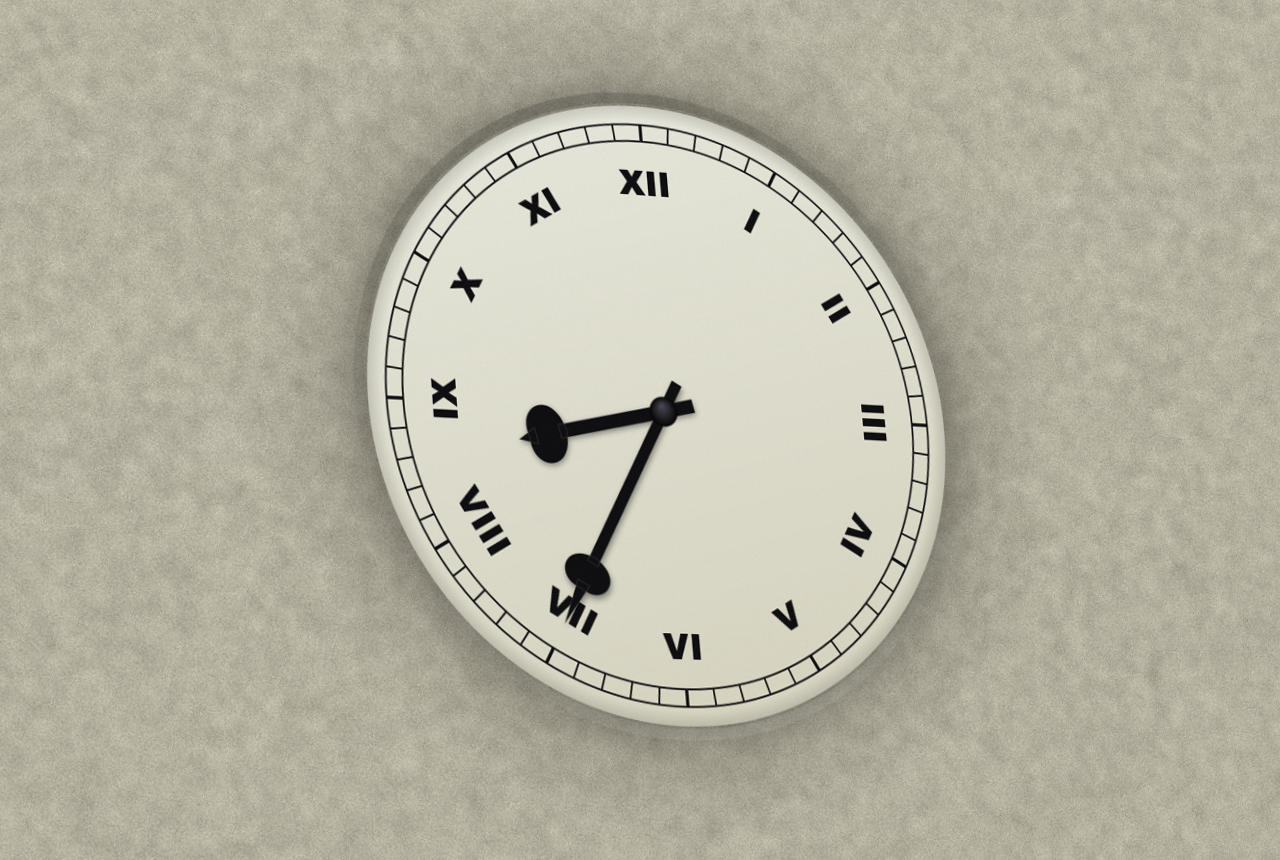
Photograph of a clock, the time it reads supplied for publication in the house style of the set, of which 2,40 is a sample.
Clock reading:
8,35
